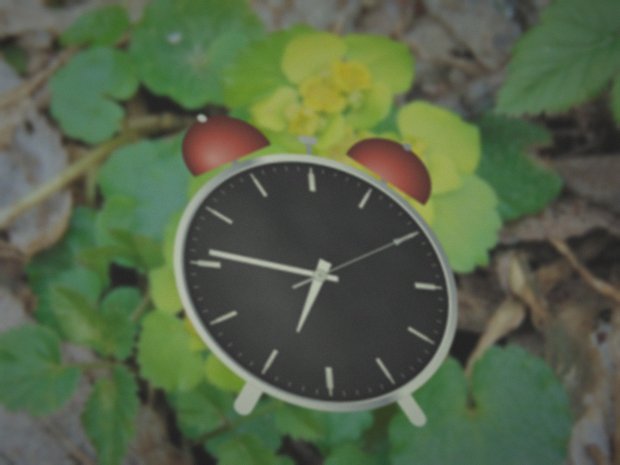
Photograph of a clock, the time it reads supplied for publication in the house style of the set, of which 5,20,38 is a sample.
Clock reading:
6,46,10
